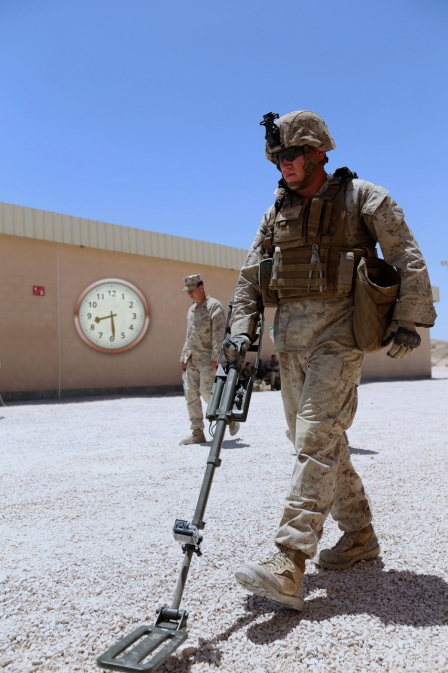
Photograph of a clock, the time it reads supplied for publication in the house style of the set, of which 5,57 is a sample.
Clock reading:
8,29
